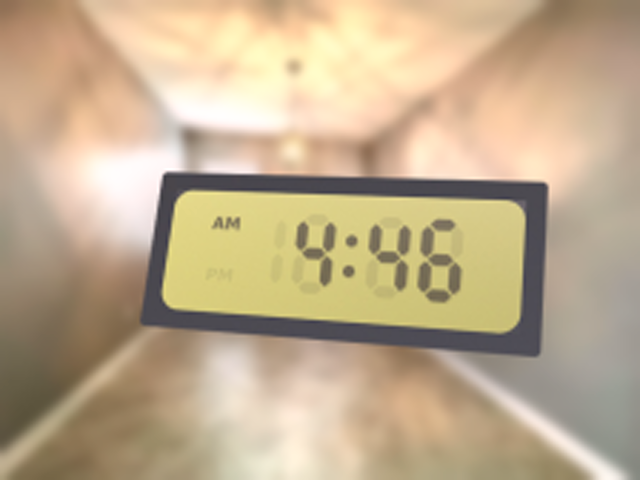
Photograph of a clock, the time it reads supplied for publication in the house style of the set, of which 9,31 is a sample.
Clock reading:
4,46
